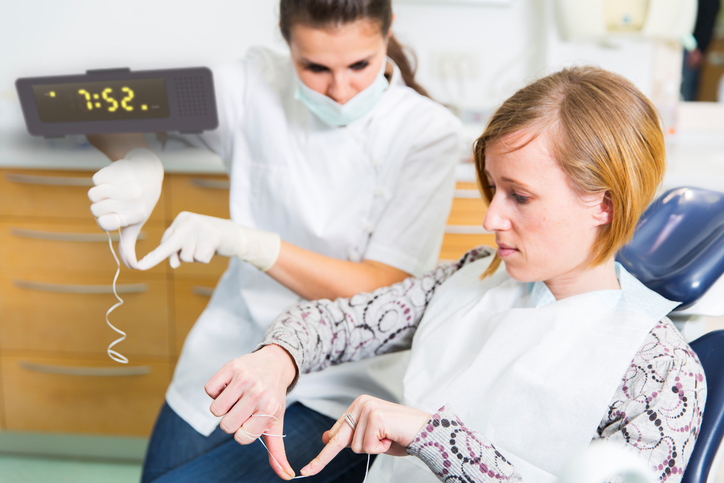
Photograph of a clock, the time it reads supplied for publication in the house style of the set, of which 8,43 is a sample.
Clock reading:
7,52
